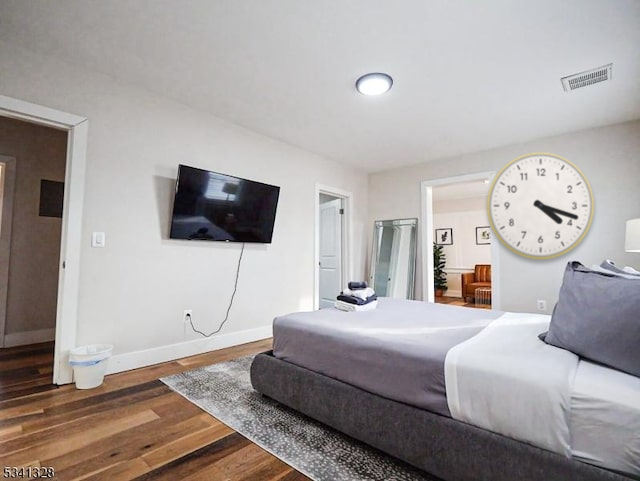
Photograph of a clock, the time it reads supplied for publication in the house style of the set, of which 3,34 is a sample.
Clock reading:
4,18
